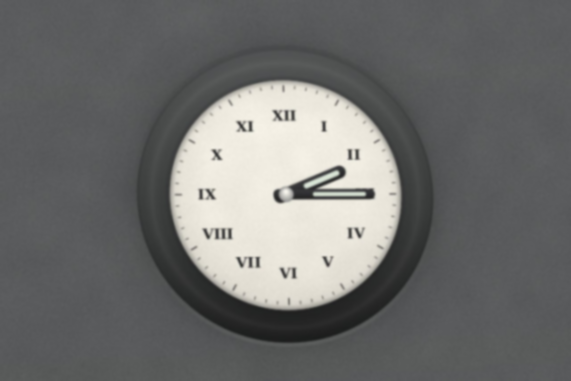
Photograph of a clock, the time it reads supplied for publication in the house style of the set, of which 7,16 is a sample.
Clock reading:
2,15
